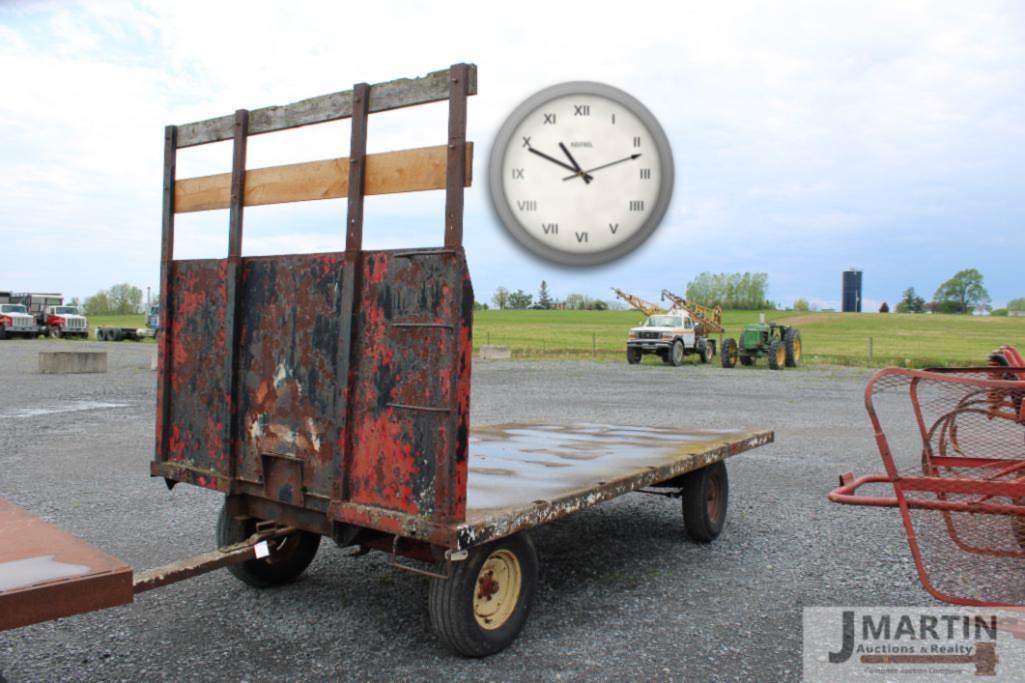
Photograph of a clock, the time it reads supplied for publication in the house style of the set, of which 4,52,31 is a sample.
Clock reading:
10,49,12
